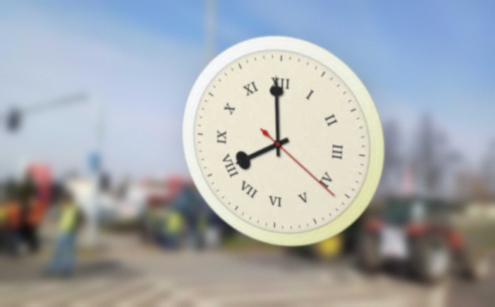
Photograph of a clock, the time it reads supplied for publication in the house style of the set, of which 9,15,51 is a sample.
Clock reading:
7,59,21
